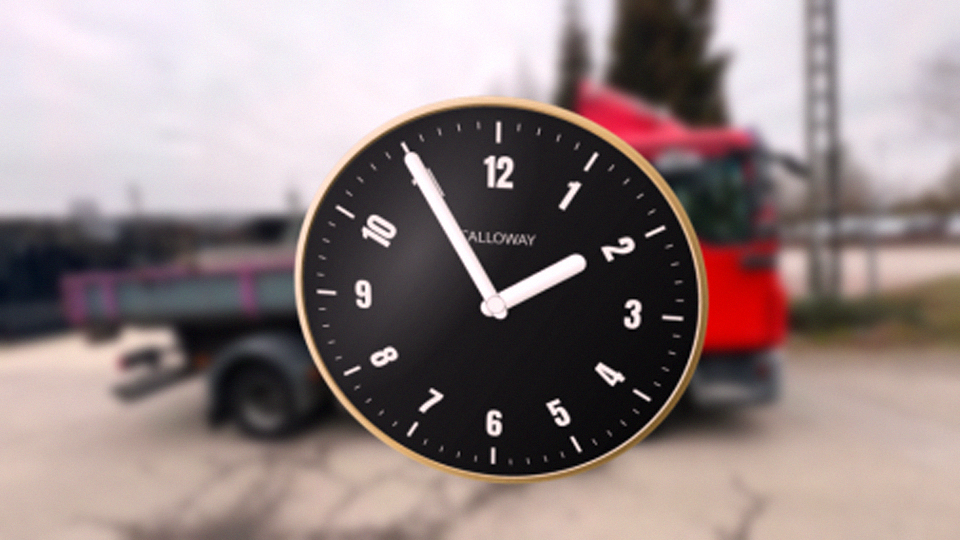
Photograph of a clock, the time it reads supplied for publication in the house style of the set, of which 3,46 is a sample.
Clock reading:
1,55
